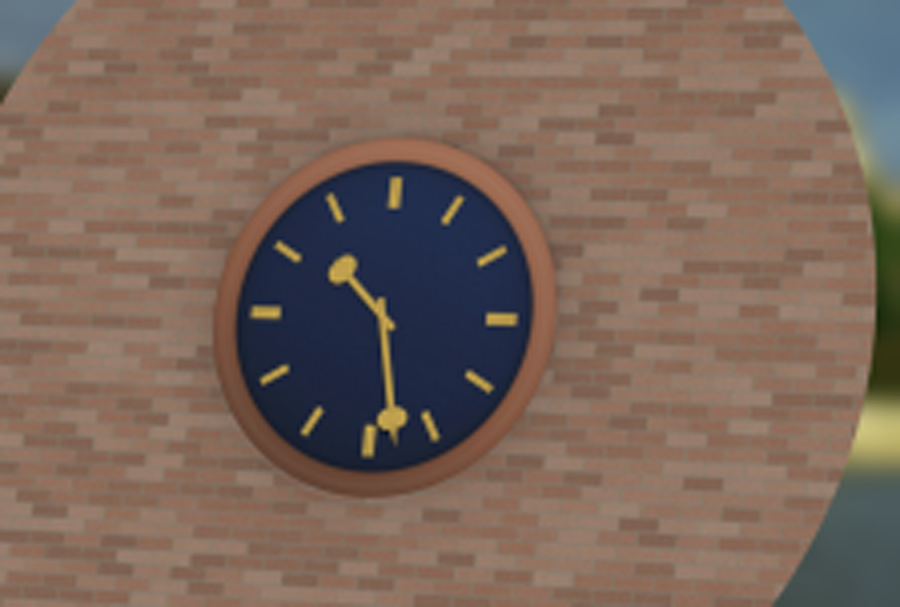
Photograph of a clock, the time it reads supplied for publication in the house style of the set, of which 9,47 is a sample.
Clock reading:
10,28
